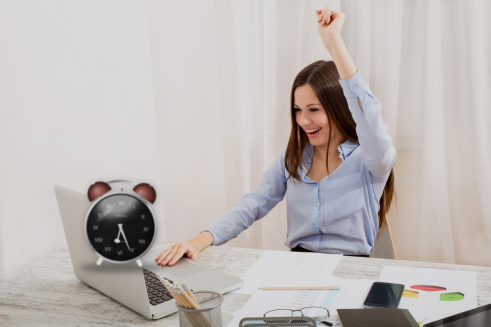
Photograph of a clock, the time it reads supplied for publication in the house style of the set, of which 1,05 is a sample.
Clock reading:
6,26
